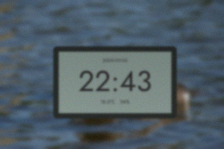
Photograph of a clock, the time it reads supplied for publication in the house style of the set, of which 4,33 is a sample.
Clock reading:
22,43
